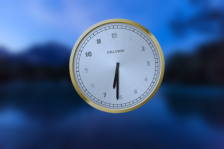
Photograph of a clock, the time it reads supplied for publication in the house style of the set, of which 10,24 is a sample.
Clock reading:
6,31
